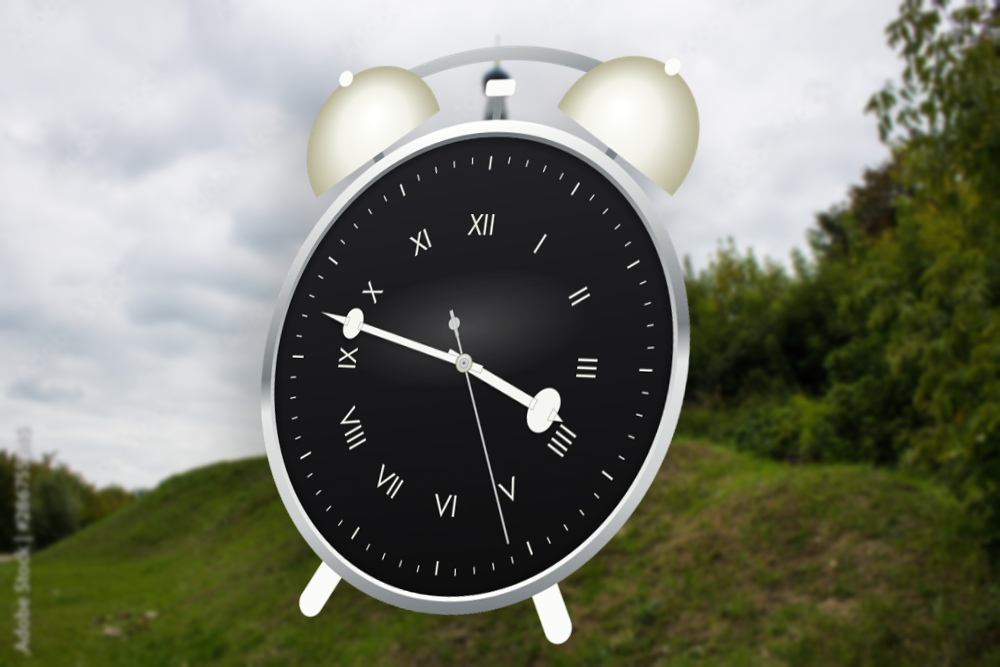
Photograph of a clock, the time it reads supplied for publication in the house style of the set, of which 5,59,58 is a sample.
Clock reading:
3,47,26
